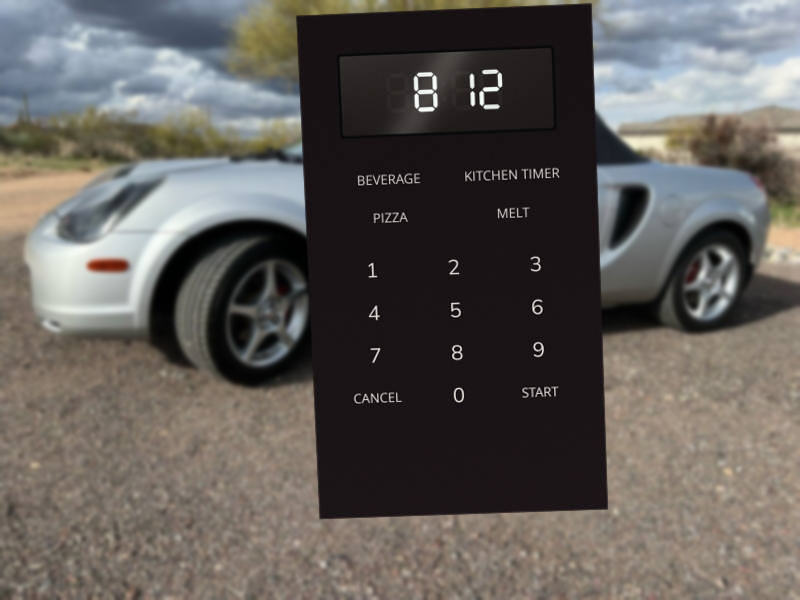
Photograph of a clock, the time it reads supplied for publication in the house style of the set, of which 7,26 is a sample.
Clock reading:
8,12
